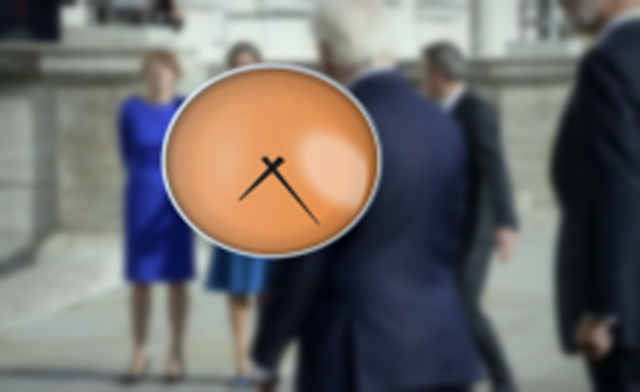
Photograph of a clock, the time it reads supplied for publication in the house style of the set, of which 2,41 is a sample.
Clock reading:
7,24
